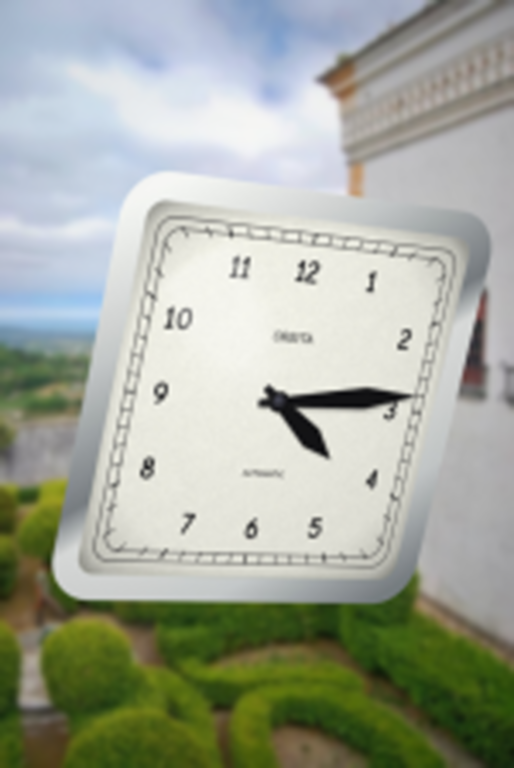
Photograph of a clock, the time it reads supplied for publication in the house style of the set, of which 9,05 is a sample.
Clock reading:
4,14
